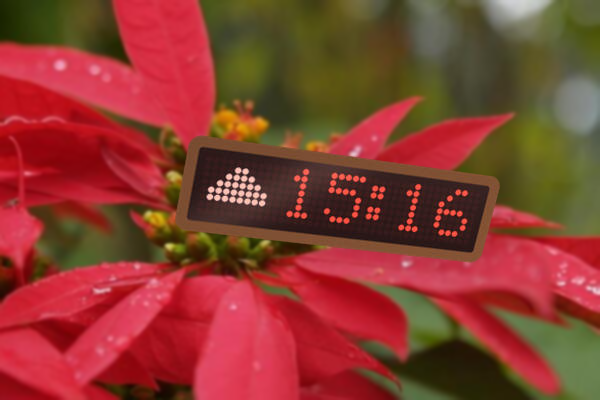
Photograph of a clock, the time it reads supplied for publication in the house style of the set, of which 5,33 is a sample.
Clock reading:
15,16
